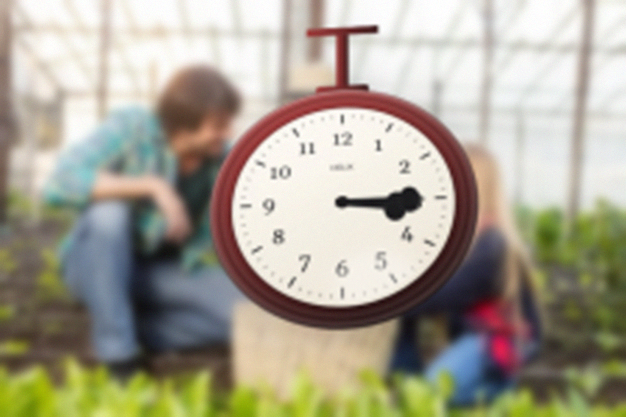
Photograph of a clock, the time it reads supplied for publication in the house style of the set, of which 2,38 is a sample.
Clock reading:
3,15
